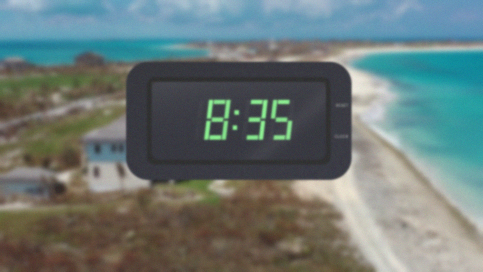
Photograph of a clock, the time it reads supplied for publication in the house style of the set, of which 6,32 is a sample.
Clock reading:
8,35
